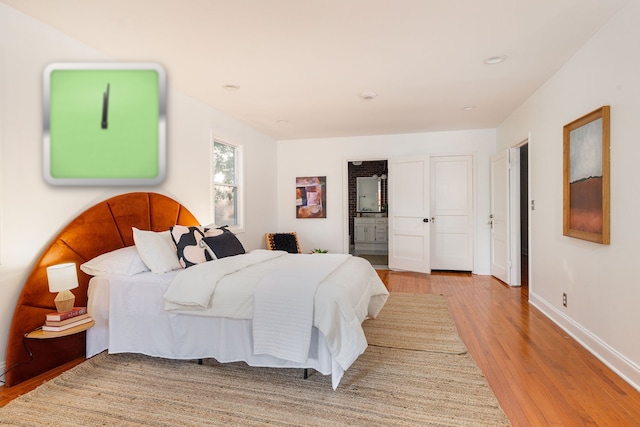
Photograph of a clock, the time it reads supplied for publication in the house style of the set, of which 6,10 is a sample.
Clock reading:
12,01
